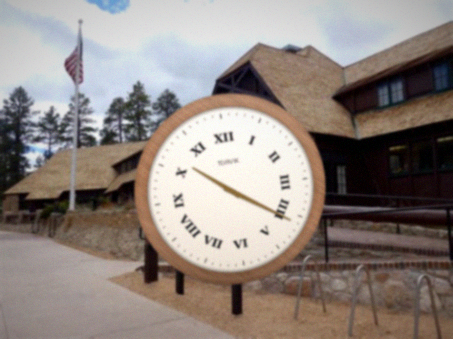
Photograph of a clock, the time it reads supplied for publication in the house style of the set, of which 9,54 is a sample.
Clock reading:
10,21
